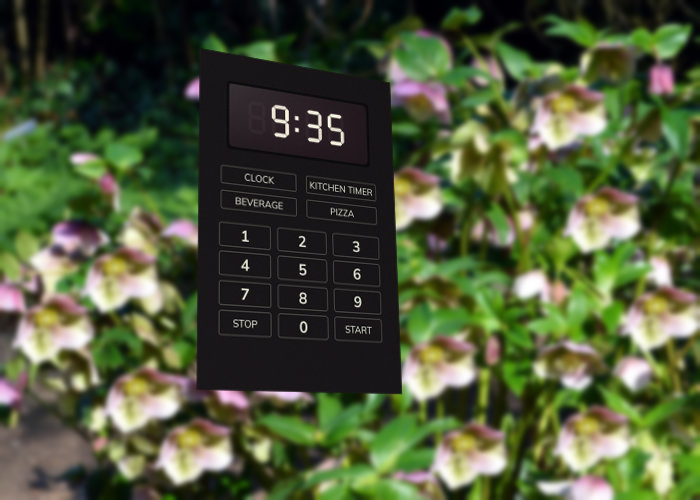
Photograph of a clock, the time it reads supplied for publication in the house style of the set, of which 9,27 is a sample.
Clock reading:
9,35
